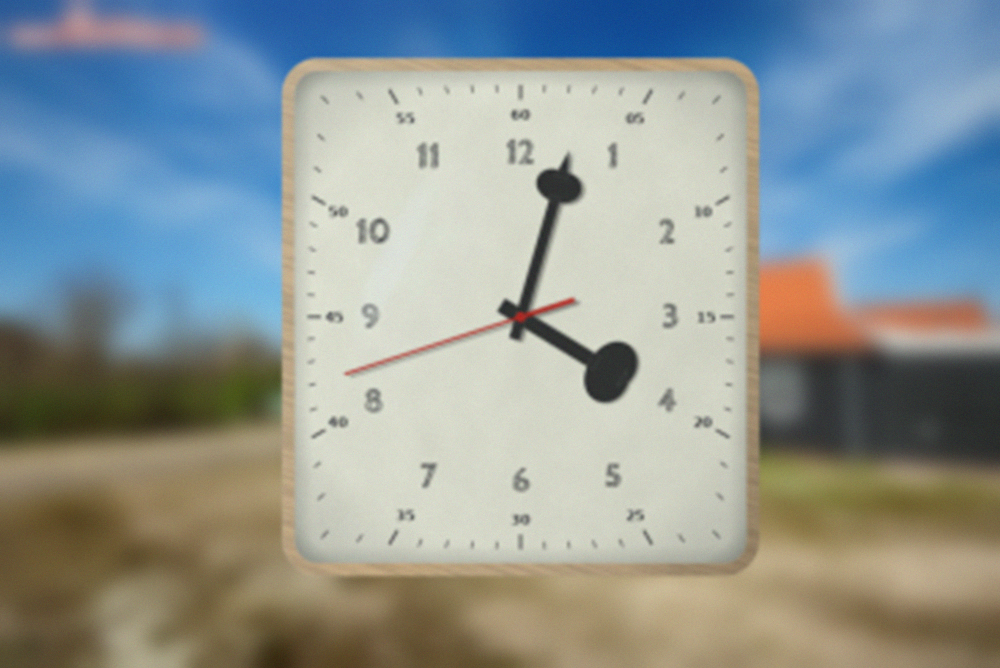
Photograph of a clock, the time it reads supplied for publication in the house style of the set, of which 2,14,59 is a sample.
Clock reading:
4,02,42
